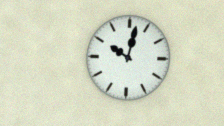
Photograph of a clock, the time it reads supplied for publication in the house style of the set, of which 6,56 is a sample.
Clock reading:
10,02
